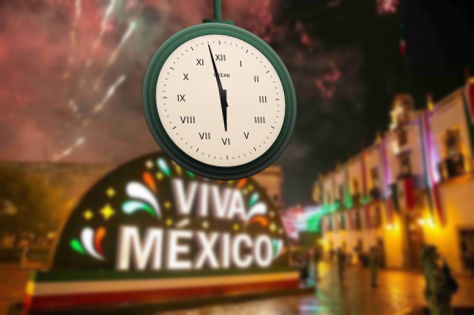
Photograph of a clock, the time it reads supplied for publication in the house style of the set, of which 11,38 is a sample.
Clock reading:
5,58
